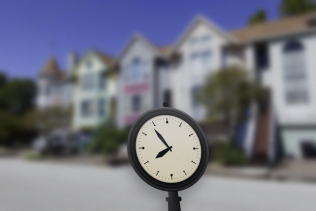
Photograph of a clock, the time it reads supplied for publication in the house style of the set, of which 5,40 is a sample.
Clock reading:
7,54
